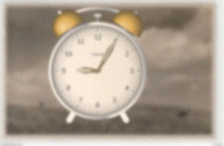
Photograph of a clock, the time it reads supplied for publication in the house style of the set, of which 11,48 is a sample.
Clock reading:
9,05
